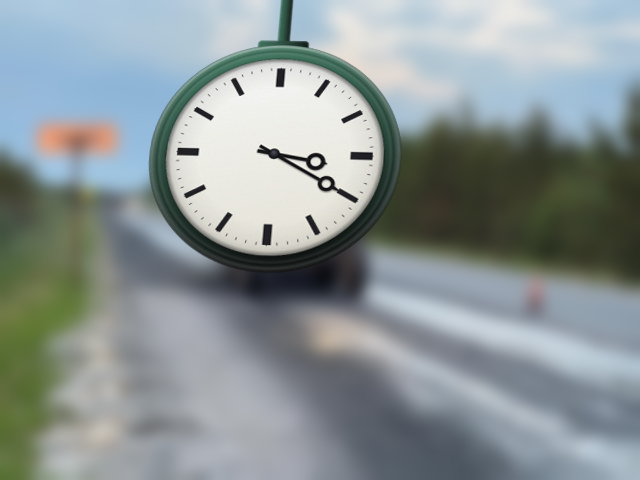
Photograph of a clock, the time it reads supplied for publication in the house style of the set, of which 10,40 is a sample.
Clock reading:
3,20
